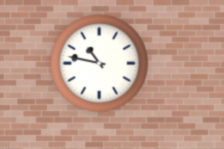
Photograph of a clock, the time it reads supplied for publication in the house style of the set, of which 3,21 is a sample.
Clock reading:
10,47
